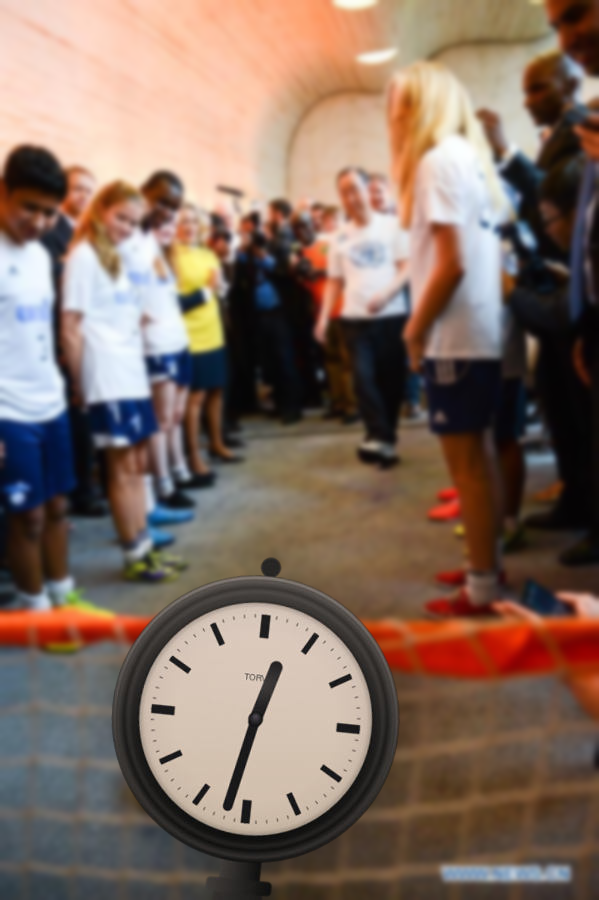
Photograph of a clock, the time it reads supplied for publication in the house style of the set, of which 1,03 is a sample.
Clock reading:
12,32
